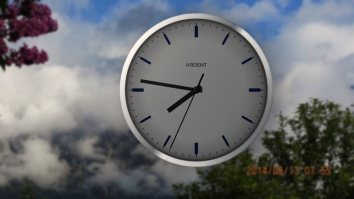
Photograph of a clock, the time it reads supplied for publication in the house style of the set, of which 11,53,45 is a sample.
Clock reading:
7,46,34
